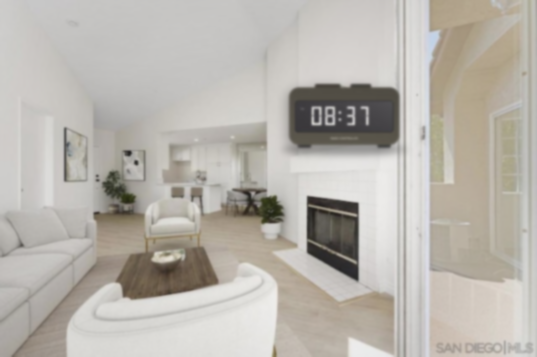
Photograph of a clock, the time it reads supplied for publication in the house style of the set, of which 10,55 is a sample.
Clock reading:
8,37
